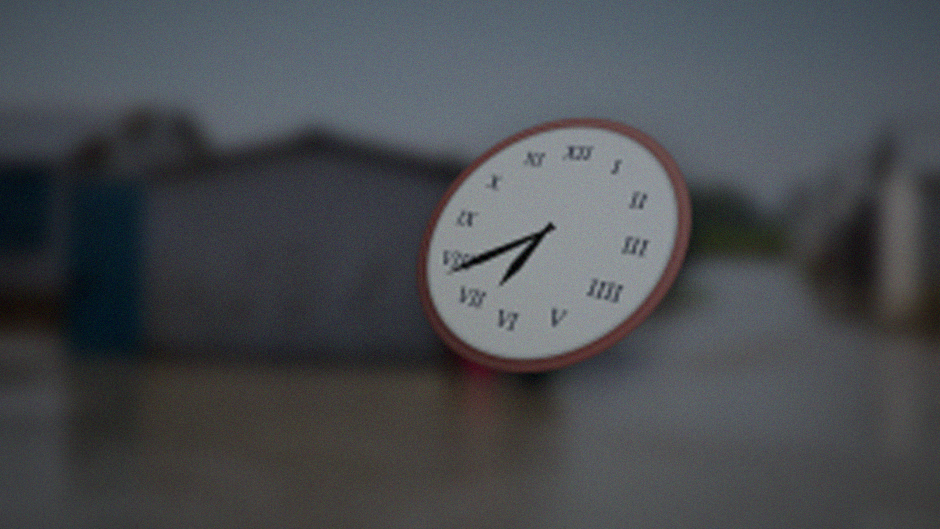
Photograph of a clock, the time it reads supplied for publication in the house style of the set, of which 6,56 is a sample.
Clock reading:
6,39
